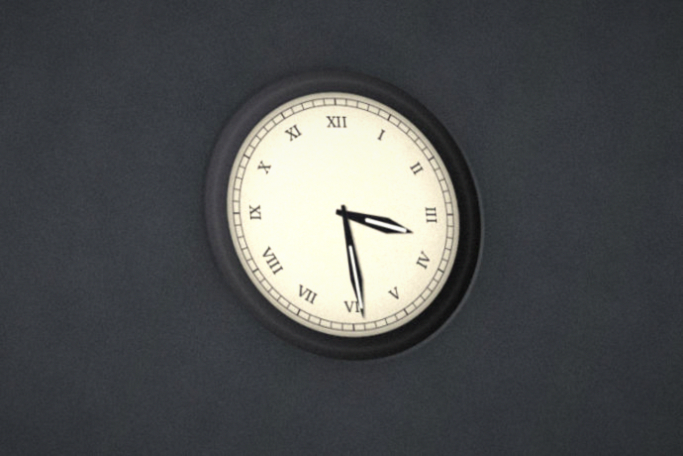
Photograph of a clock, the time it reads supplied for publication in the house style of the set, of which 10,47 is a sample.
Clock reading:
3,29
